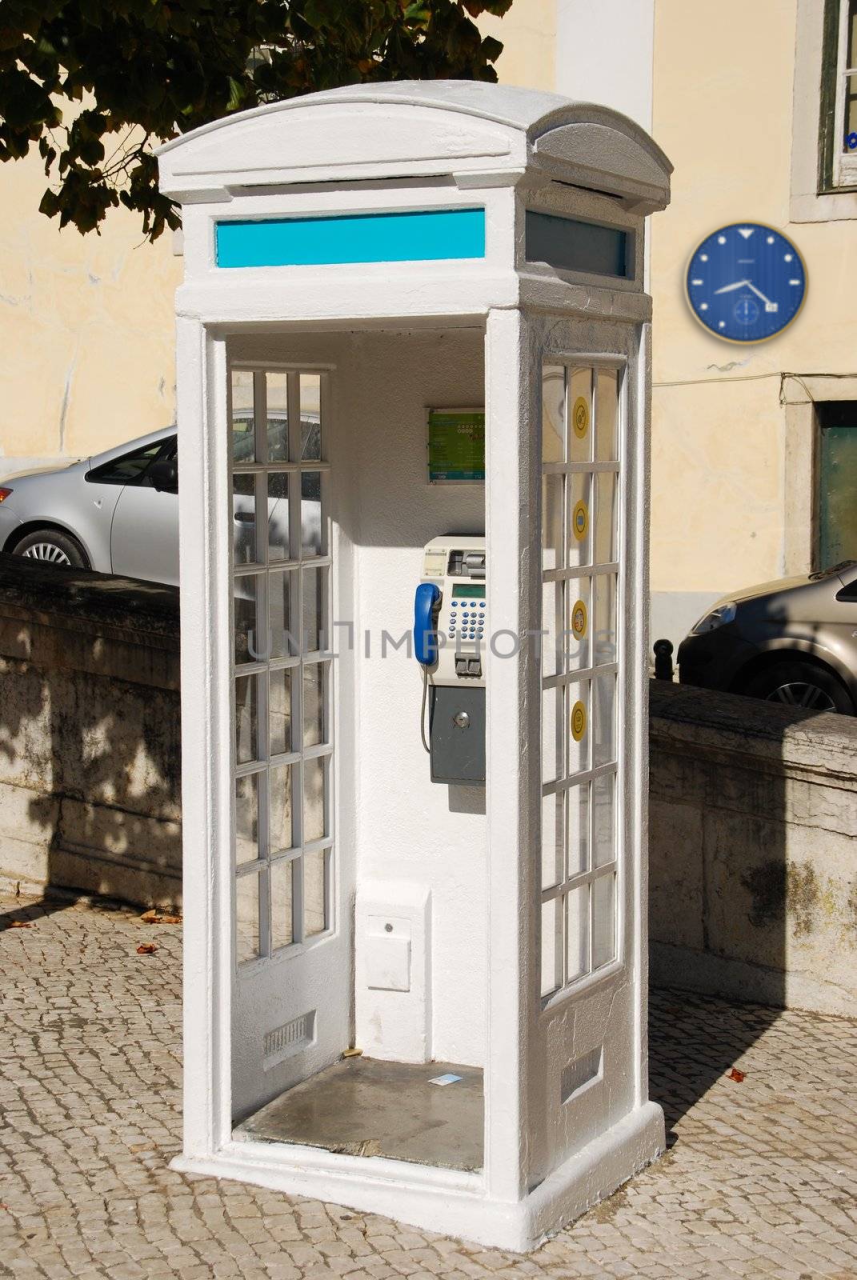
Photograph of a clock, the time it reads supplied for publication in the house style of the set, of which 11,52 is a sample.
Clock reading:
8,22
